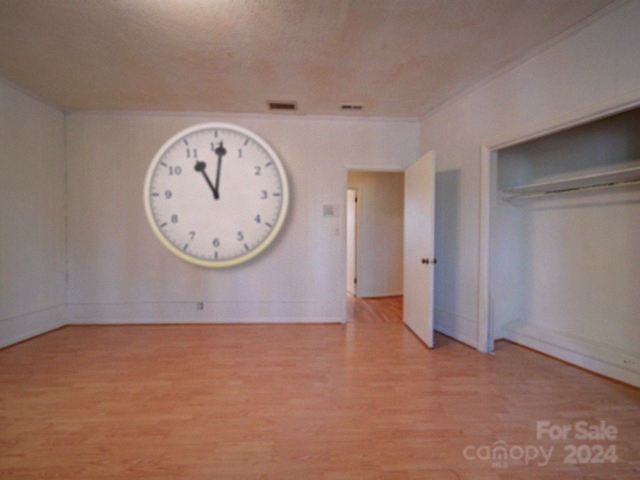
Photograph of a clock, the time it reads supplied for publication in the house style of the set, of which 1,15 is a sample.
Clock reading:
11,01
